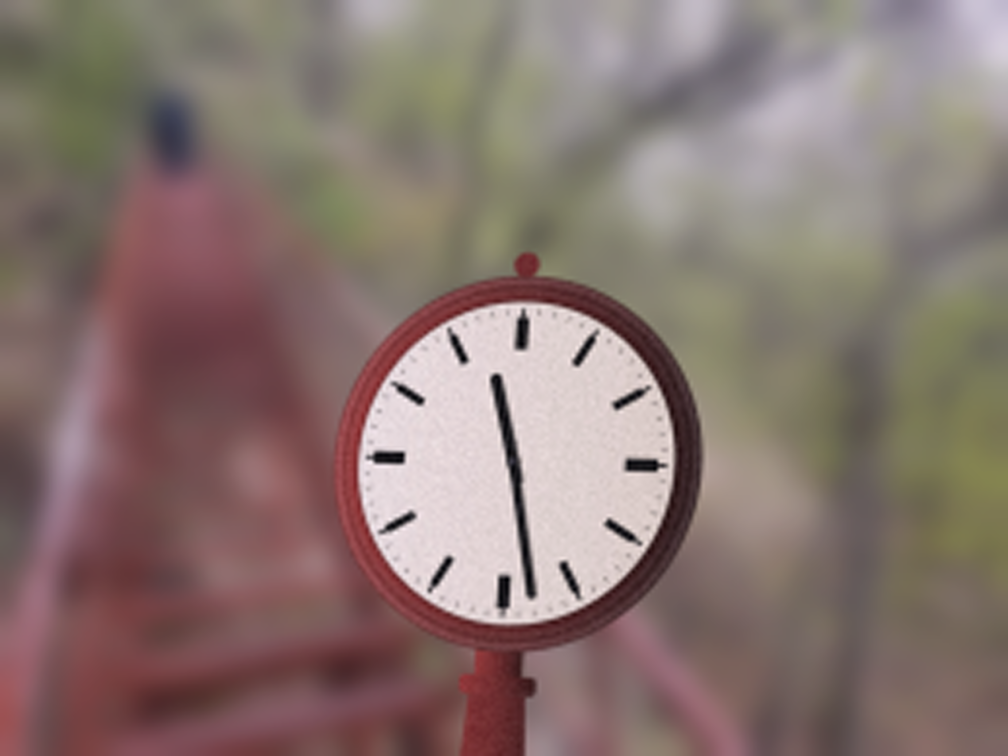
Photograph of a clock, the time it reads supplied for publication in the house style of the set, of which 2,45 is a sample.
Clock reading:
11,28
